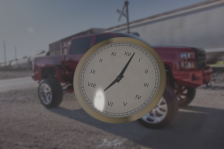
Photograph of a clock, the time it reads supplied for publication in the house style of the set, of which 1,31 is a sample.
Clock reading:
7,02
